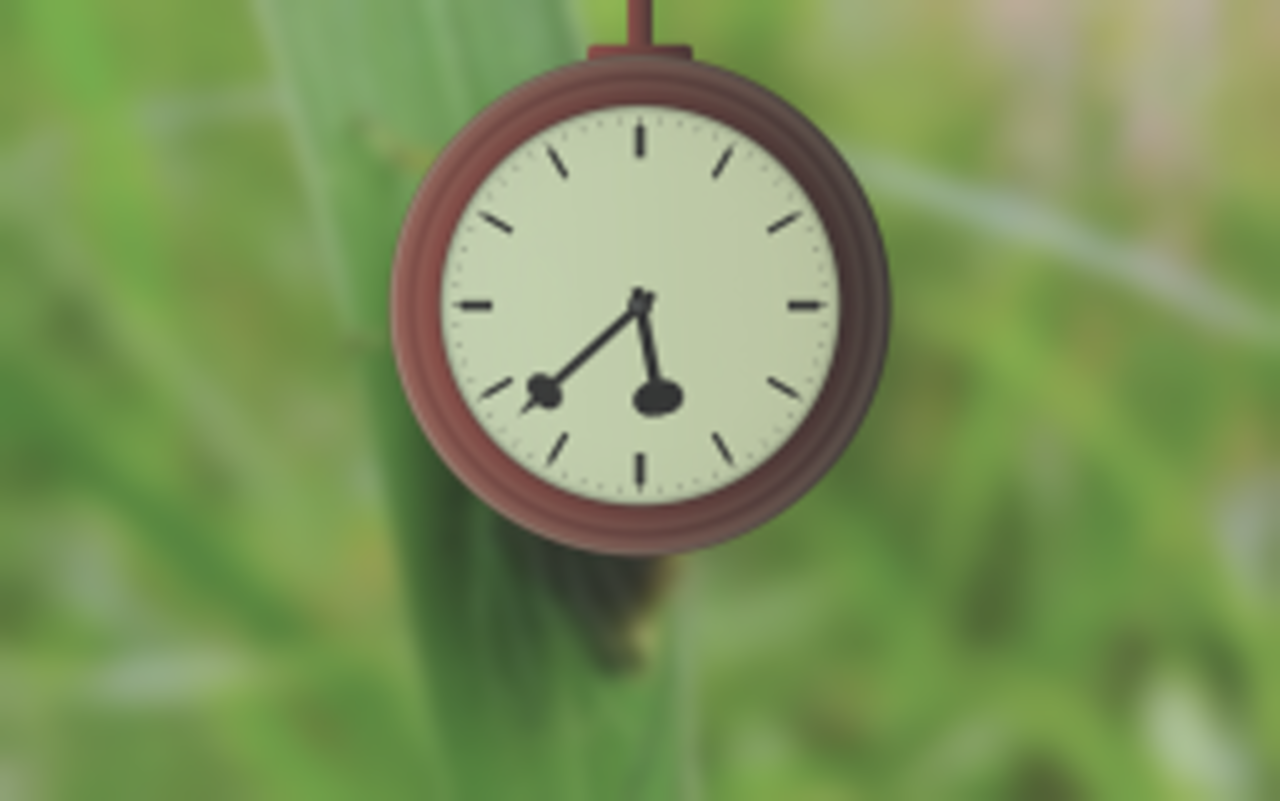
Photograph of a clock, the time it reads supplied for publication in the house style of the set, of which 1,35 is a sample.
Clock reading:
5,38
